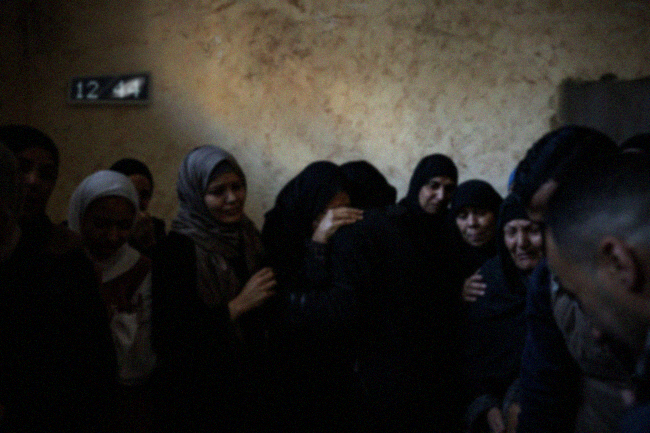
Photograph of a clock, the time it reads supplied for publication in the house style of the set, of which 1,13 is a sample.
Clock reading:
12,44
